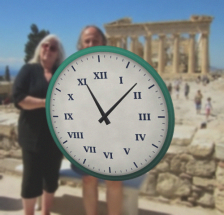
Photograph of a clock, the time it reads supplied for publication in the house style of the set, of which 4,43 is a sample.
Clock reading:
11,08
